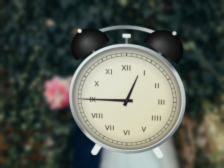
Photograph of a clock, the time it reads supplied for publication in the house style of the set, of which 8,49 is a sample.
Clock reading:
12,45
